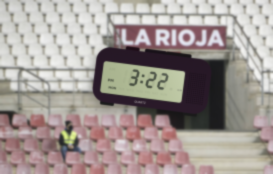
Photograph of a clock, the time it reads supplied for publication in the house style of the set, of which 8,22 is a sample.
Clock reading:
3,22
